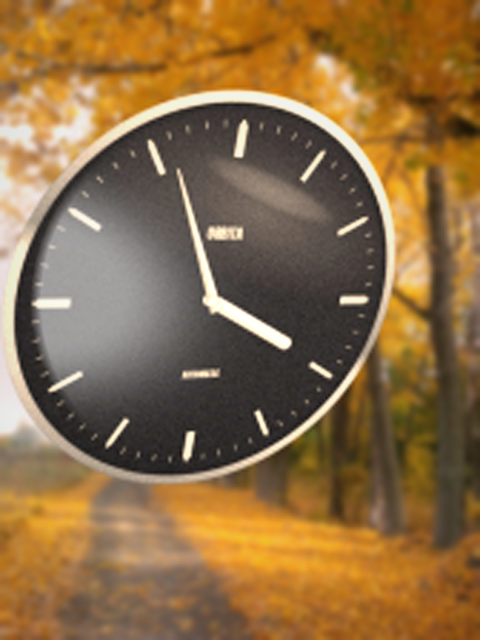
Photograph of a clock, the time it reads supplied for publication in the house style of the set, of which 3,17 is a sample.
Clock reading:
3,56
